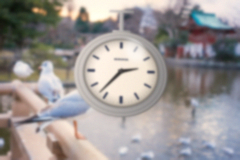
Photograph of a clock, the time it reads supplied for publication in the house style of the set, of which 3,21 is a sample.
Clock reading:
2,37
